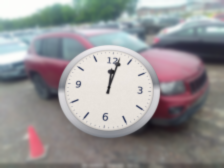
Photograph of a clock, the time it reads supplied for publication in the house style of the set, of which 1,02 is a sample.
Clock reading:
12,02
